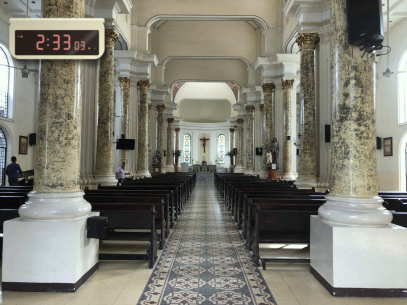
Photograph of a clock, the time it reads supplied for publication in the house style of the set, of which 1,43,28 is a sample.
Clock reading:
2,33,03
